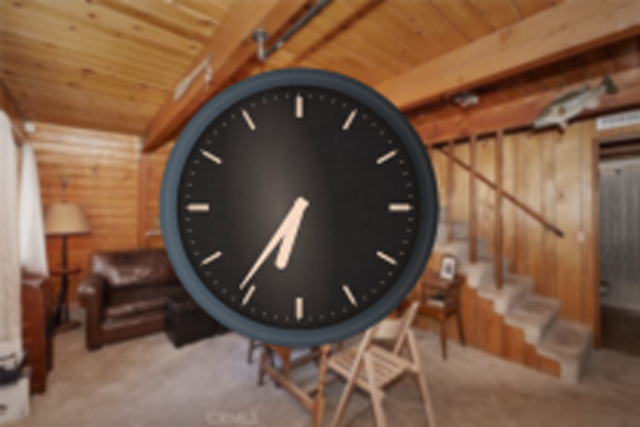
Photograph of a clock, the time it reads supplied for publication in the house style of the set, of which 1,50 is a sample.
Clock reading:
6,36
